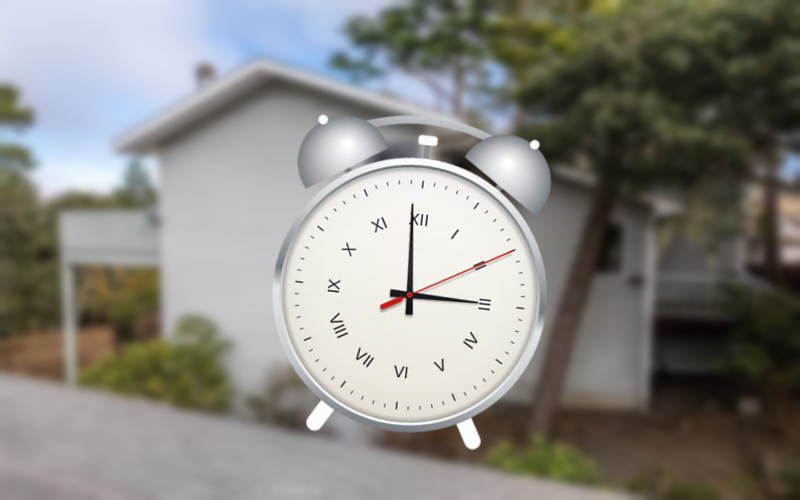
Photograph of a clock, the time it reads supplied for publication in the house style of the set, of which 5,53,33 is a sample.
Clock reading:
2,59,10
